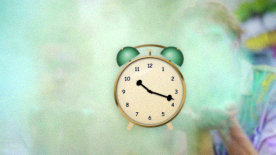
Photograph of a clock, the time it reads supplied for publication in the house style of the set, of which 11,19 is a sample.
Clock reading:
10,18
